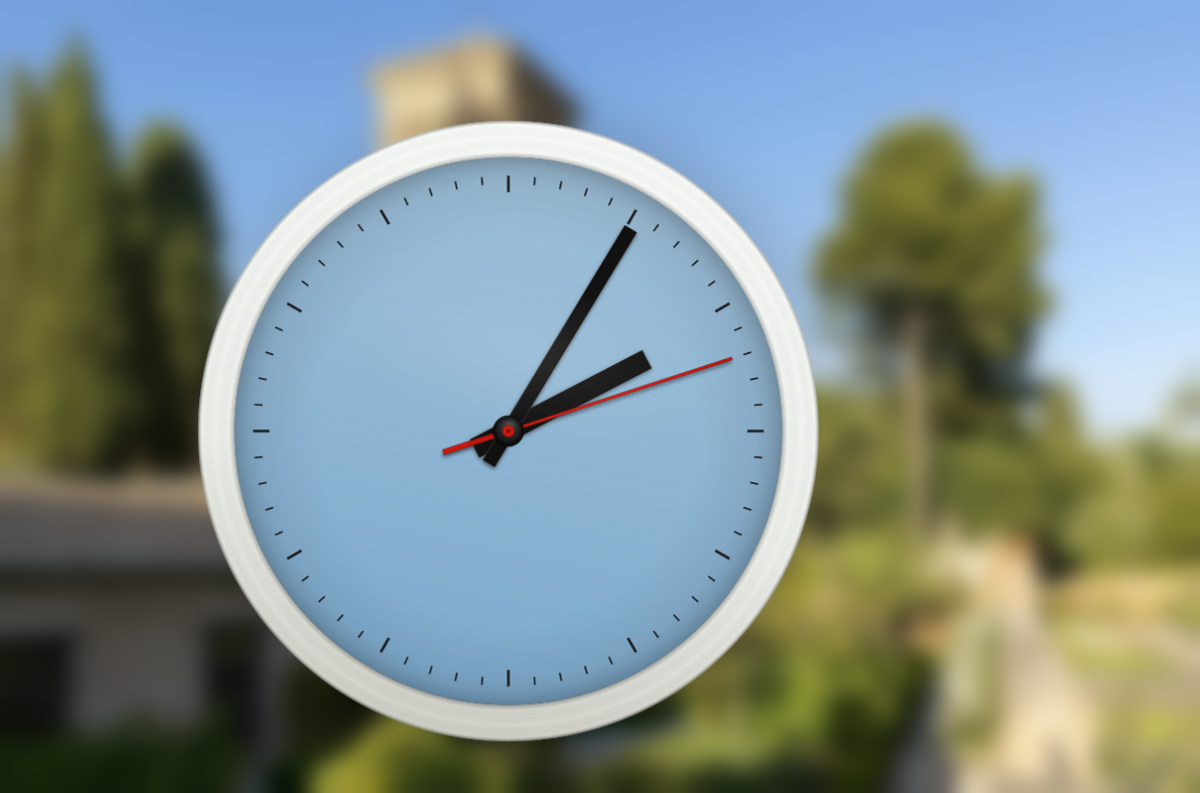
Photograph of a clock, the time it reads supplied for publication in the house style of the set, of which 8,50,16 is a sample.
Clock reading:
2,05,12
